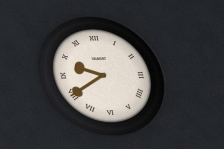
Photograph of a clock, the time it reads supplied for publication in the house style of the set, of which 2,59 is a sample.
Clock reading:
9,40
